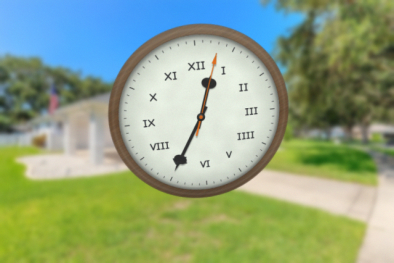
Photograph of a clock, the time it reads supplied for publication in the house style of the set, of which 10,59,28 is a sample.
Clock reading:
12,35,03
